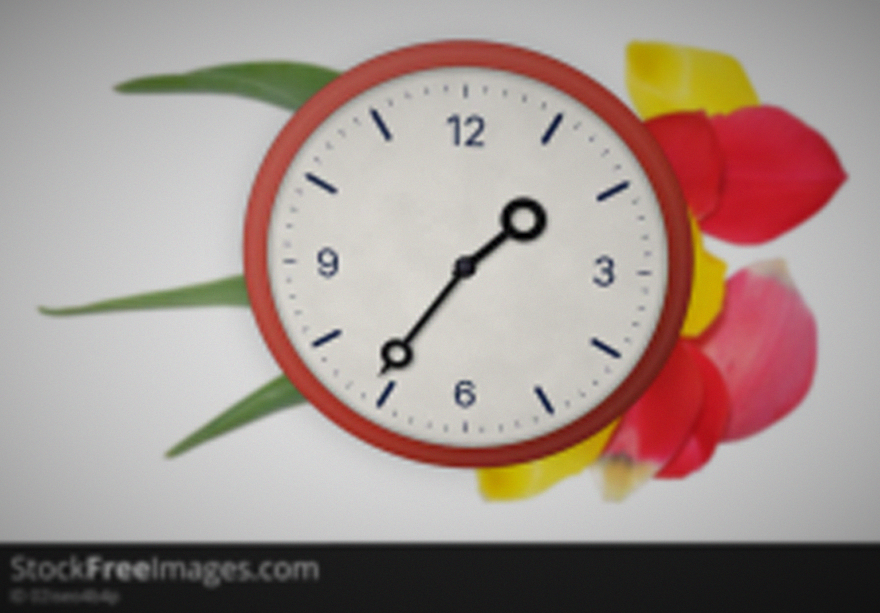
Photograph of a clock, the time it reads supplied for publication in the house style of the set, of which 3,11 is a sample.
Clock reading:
1,36
